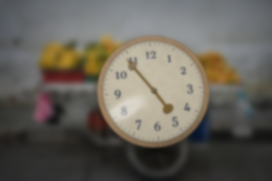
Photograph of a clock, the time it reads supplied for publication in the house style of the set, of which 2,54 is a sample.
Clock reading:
4,54
